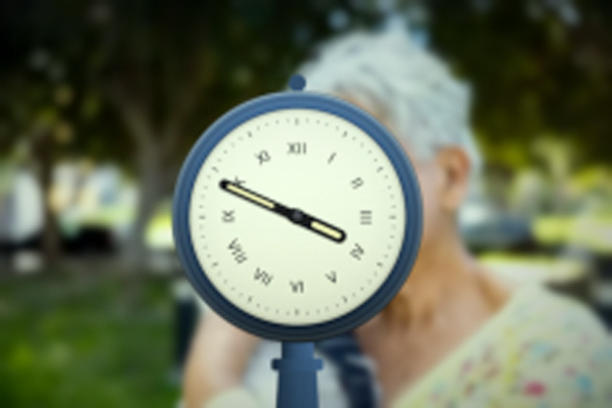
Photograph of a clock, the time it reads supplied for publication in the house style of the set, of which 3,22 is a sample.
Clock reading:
3,49
